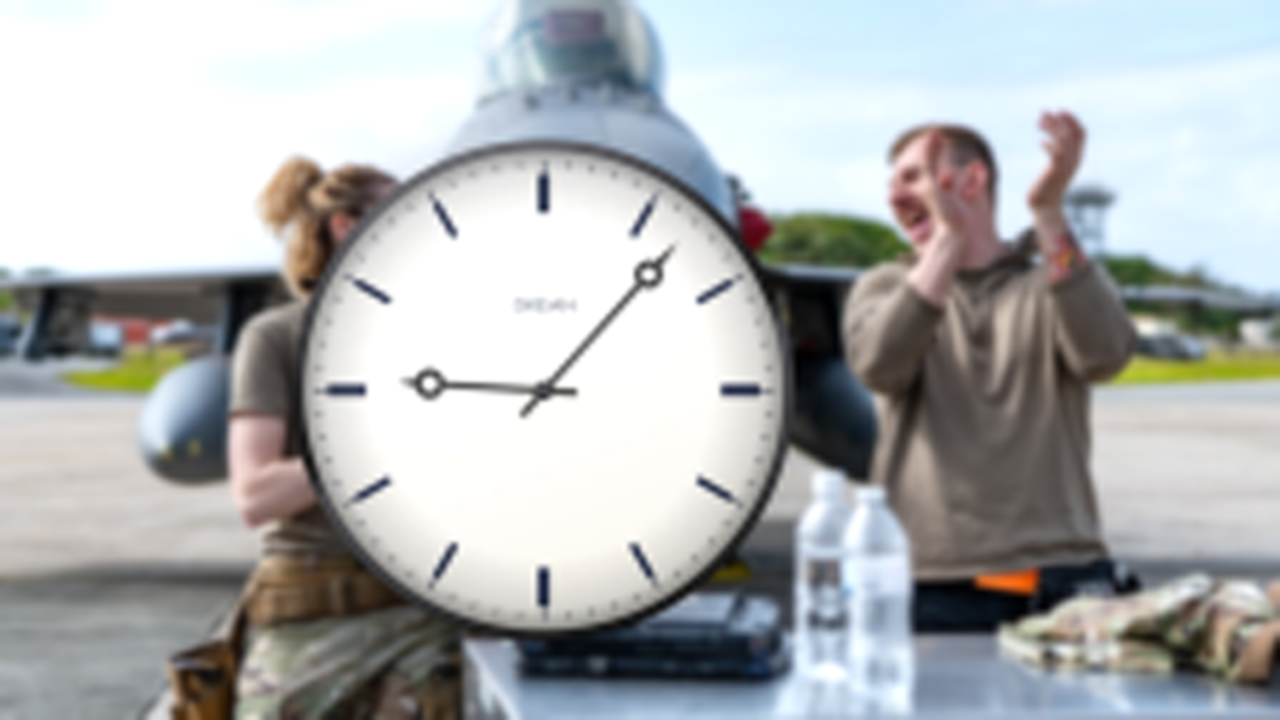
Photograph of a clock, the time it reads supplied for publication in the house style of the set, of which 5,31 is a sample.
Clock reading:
9,07
